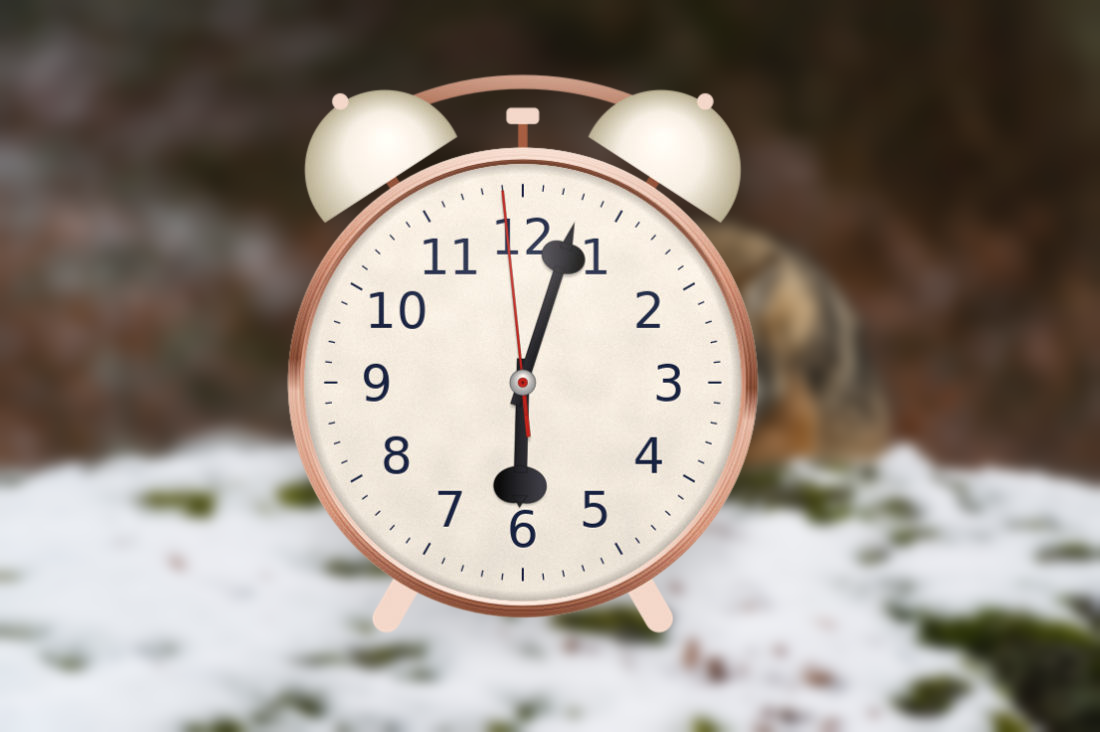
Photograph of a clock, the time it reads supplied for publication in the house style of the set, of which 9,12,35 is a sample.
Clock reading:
6,02,59
